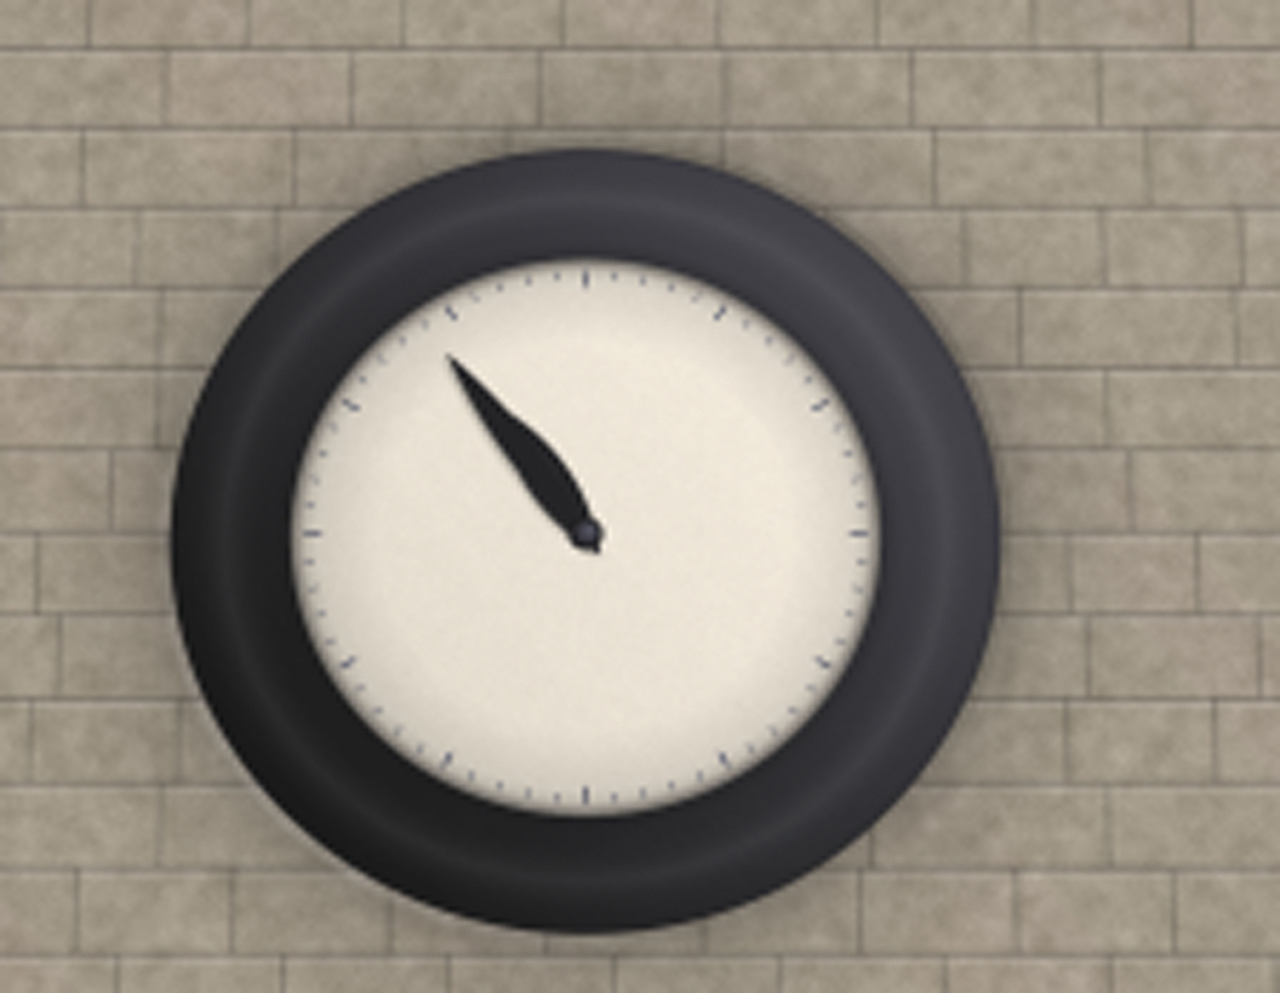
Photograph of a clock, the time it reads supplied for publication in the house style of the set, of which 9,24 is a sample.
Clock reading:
10,54
